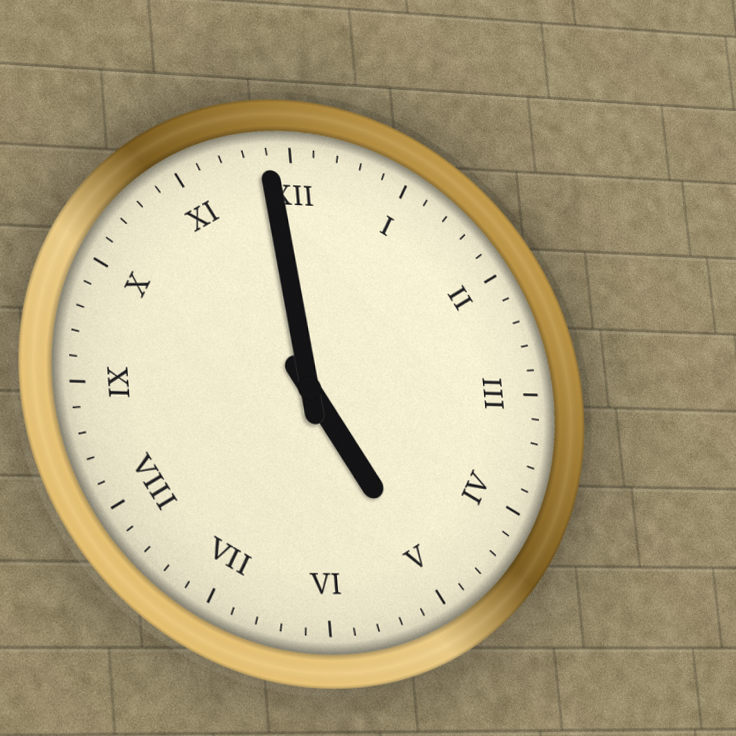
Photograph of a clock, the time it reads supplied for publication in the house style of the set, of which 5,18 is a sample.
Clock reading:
4,59
